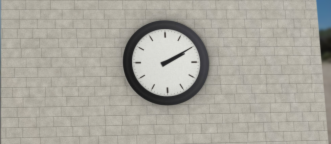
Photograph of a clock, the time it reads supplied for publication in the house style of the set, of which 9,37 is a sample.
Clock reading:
2,10
